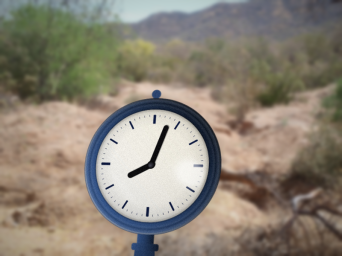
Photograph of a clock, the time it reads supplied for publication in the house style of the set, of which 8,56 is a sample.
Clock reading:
8,03
